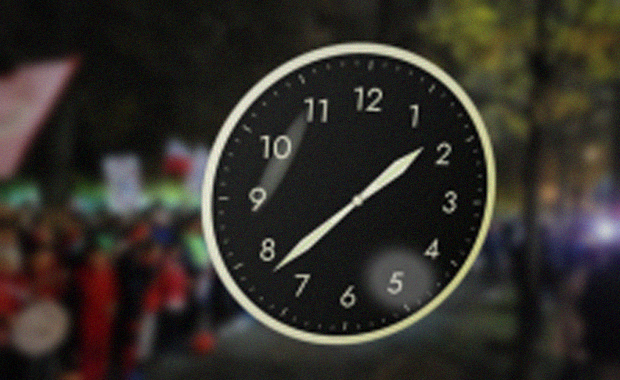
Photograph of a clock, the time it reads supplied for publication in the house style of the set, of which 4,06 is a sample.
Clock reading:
1,38
